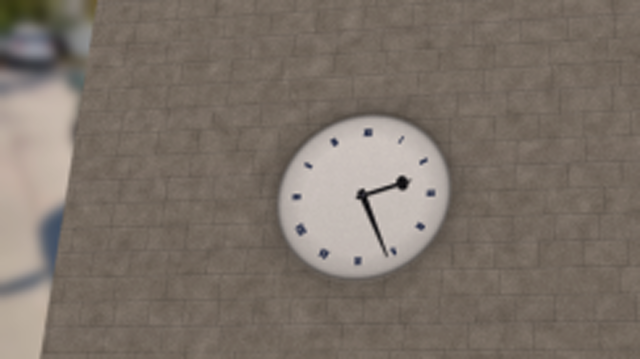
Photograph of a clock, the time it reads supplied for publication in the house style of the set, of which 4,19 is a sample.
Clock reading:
2,26
